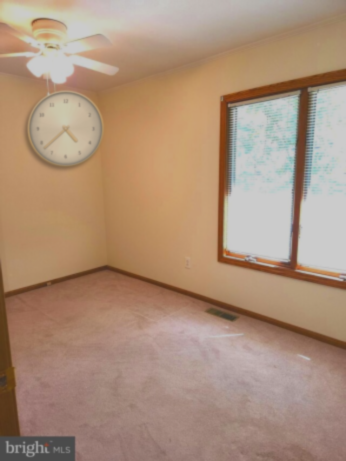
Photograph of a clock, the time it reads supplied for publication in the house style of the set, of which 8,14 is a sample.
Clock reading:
4,38
